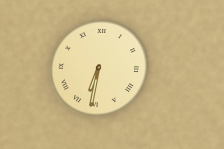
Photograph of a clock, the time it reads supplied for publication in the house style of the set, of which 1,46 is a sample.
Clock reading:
6,31
